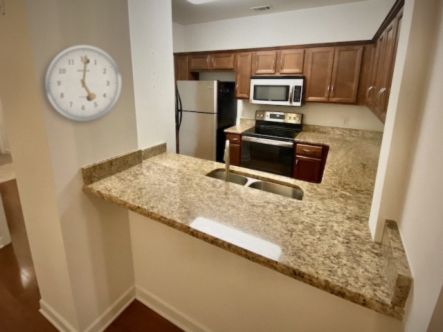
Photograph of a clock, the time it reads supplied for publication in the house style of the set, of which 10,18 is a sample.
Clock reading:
5,01
